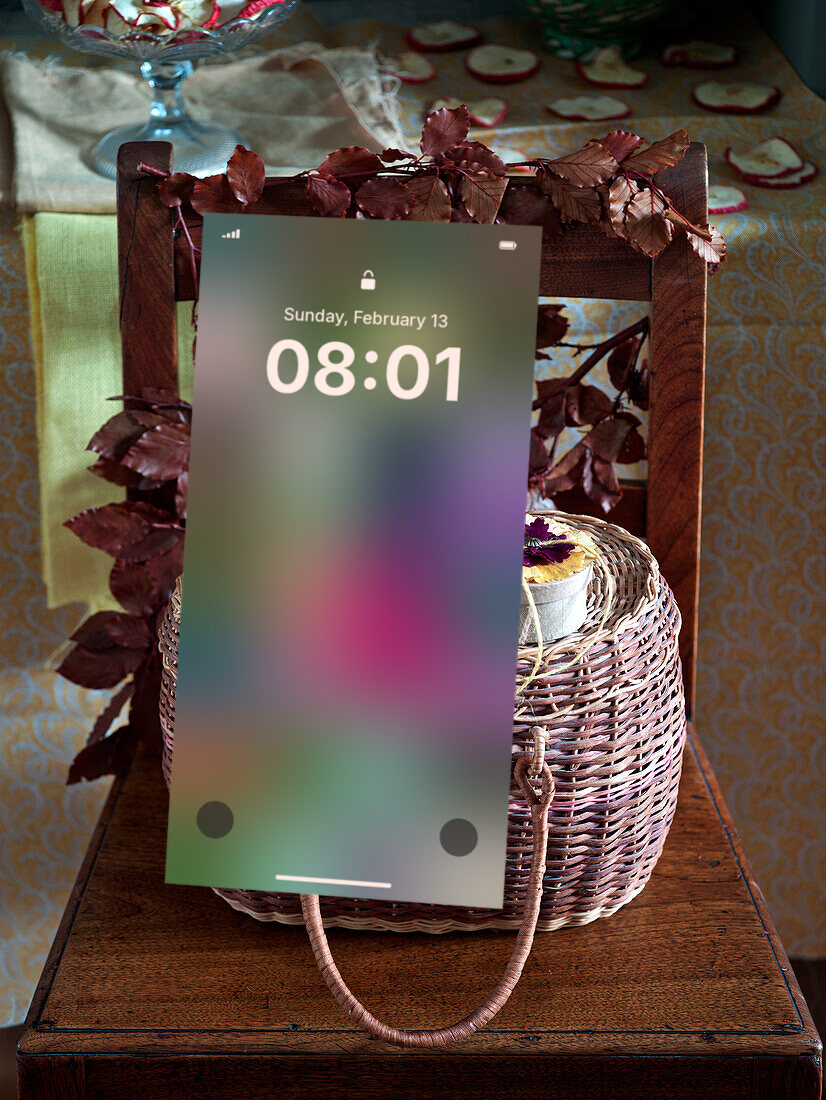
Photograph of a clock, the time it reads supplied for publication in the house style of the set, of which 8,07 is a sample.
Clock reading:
8,01
